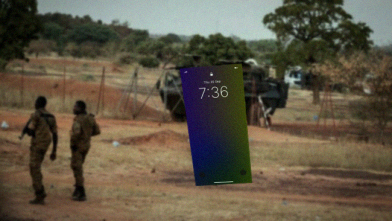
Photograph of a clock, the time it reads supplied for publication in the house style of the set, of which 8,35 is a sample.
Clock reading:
7,36
